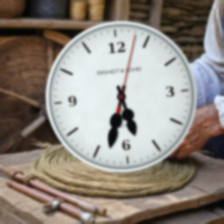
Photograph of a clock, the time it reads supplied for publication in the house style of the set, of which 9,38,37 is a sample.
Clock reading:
5,33,03
